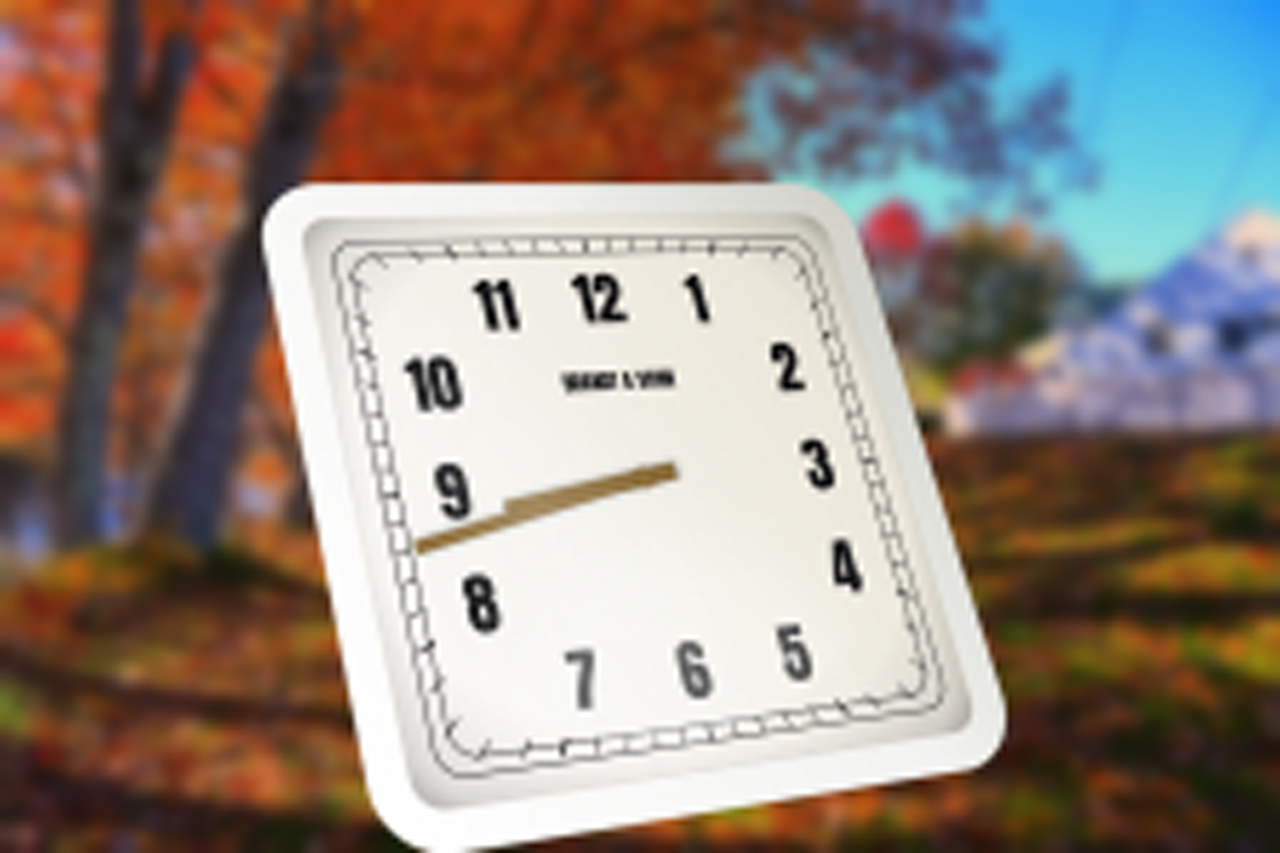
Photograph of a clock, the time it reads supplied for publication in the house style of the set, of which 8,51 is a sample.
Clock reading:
8,43
